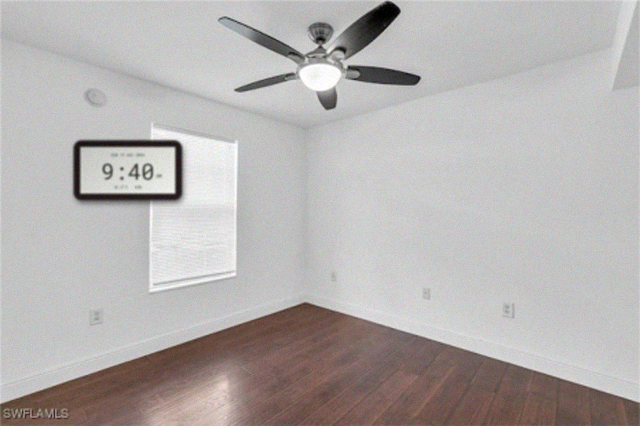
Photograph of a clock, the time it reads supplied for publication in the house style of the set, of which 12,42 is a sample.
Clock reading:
9,40
